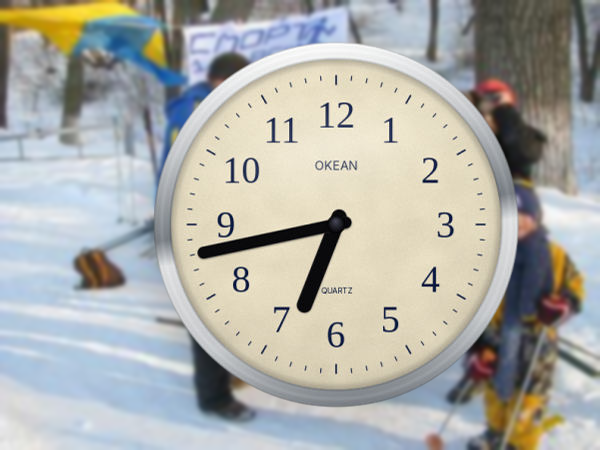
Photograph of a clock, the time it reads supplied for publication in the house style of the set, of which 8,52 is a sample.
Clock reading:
6,43
